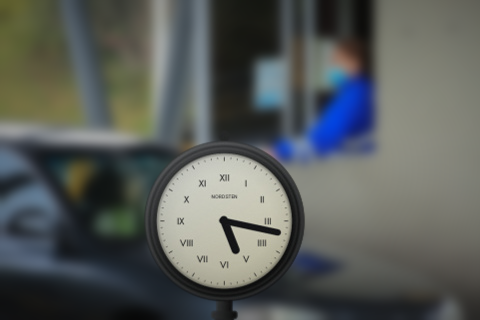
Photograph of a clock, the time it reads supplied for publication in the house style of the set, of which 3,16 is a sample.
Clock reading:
5,17
